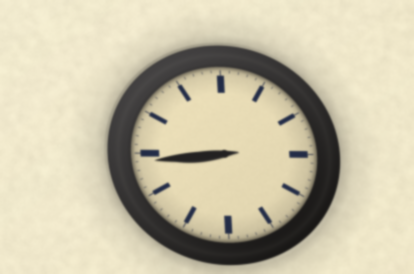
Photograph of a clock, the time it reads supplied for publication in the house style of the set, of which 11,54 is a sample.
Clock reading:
8,44
